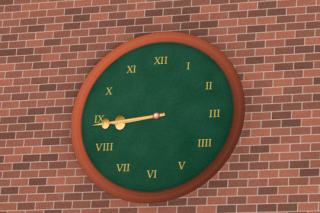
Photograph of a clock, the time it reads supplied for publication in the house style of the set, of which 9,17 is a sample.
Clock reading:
8,44
